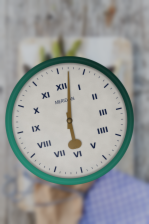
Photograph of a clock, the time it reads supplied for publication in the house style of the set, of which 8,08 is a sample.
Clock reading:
6,02
